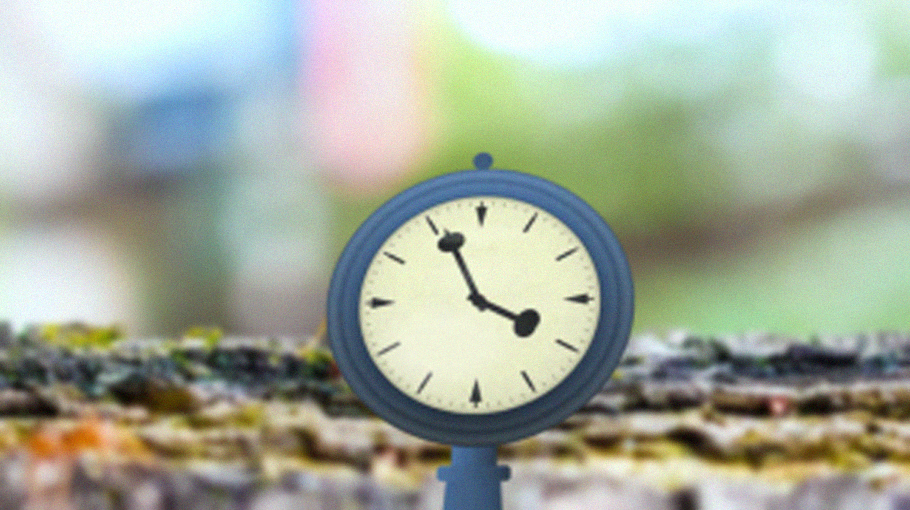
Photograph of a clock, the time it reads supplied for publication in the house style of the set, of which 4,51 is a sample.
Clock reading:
3,56
